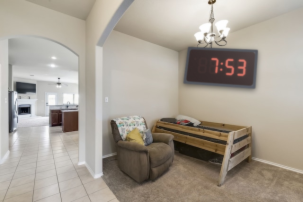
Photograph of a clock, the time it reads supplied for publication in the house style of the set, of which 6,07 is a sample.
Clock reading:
7,53
